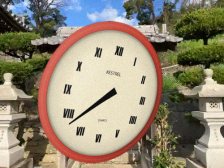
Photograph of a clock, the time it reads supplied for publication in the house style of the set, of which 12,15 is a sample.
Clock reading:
7,38
